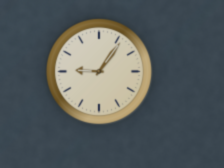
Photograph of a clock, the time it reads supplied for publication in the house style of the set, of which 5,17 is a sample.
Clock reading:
9,06
